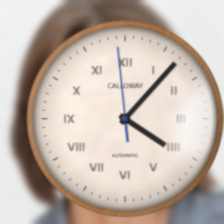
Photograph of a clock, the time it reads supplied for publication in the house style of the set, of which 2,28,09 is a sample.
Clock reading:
4,06,59
